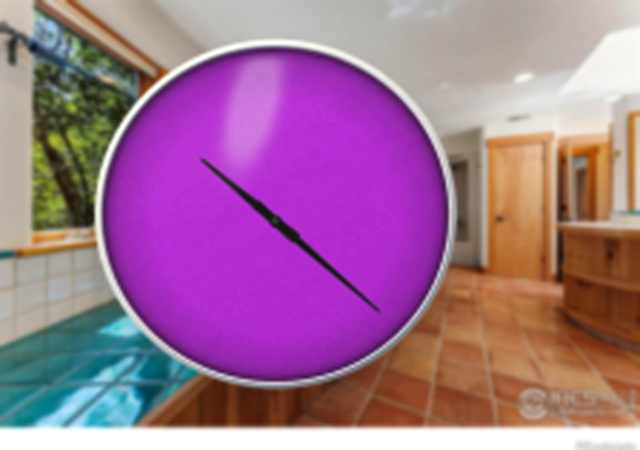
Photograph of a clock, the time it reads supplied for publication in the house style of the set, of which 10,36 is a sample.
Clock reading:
10,22
